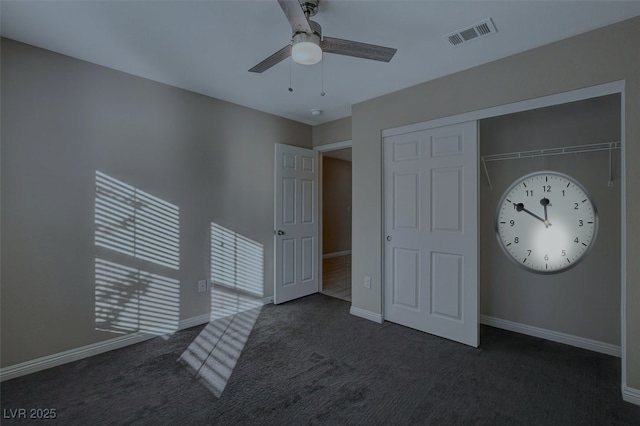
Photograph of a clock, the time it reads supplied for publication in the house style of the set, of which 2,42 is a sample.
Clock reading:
11,50
